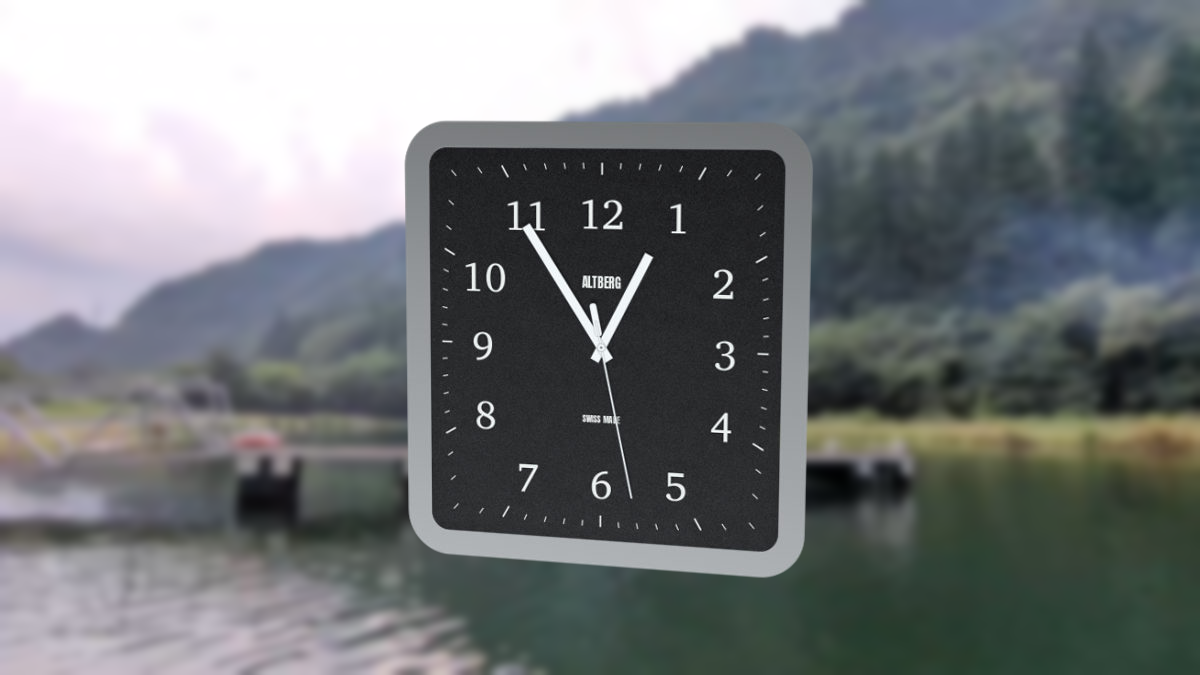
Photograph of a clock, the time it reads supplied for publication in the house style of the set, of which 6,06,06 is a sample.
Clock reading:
12,54,28
